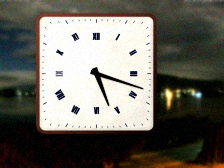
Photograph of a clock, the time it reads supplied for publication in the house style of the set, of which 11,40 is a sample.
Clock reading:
5,18
